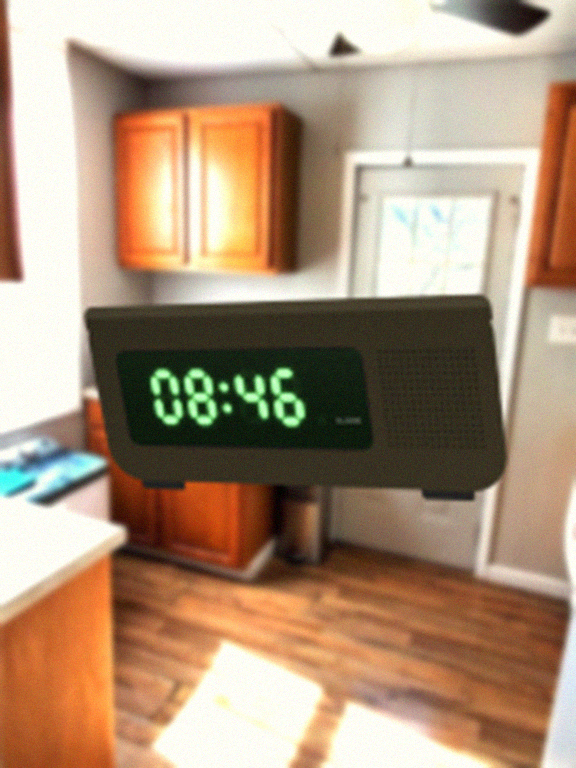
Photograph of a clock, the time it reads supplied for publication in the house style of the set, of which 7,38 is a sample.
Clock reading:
8,46
